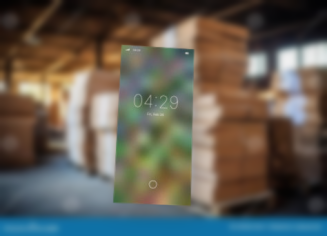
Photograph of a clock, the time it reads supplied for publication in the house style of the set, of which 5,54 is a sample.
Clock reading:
4,29
